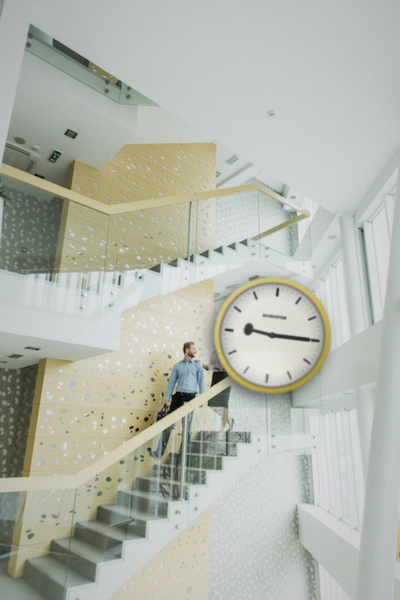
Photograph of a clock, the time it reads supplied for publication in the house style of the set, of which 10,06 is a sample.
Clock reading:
9,15
